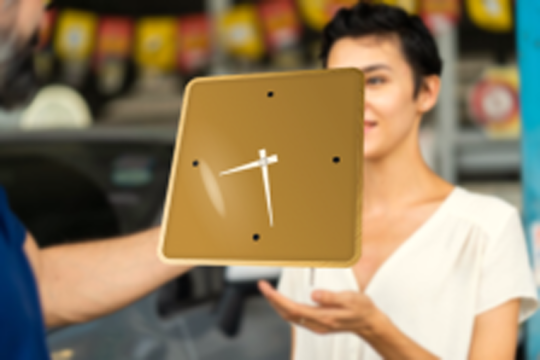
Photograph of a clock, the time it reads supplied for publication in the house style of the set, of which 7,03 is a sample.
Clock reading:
8,28
